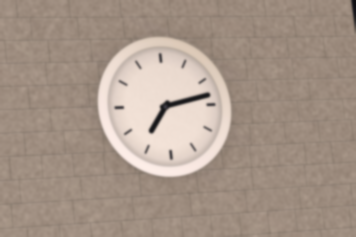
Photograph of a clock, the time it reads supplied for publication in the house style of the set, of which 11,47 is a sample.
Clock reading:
7,13
